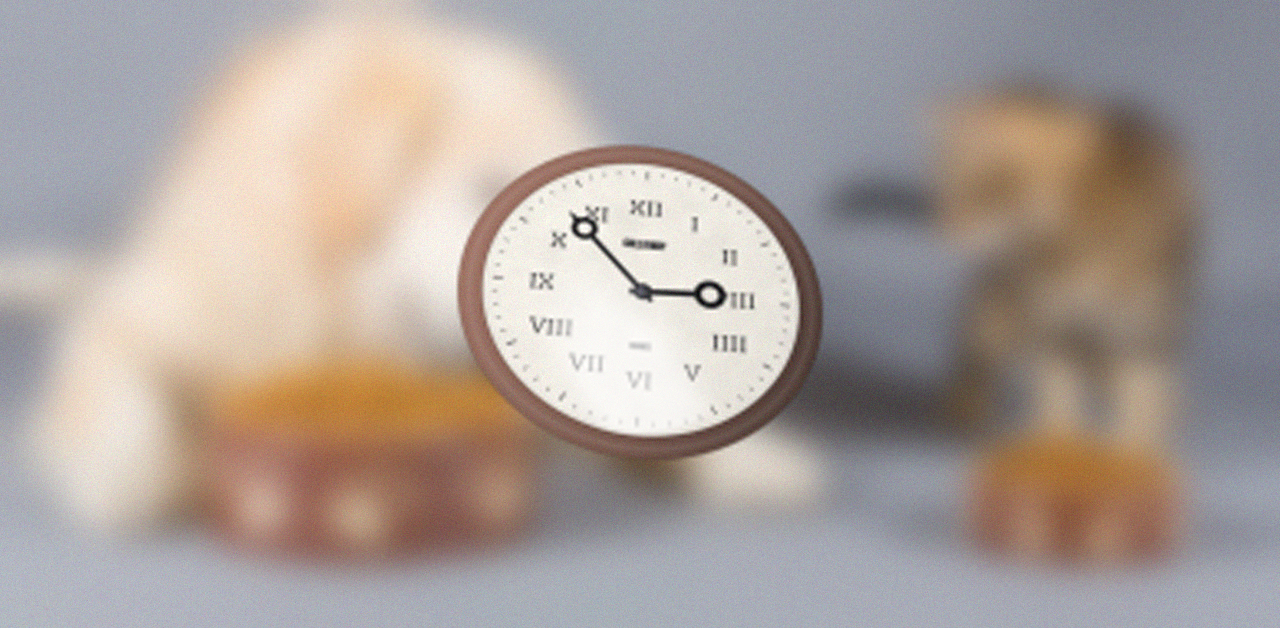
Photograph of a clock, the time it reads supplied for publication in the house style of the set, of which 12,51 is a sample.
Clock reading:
2,53
